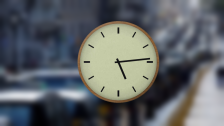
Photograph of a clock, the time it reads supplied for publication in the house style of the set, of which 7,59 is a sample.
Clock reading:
5,14
